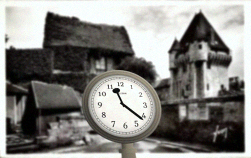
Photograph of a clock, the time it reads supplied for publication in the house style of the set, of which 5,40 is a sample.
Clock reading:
11,22
